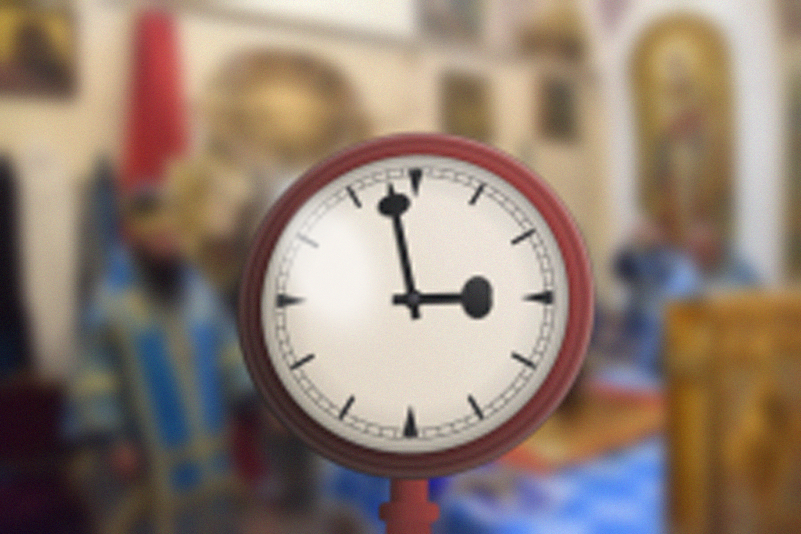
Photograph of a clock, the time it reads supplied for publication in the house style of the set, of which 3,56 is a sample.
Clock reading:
2,58
